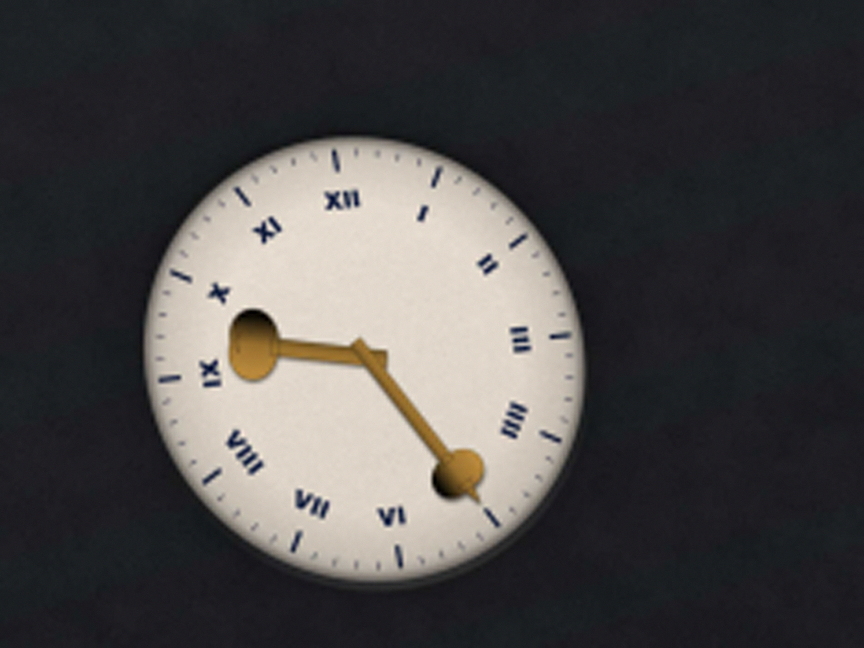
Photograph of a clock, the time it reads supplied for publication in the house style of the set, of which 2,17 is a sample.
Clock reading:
9,25
